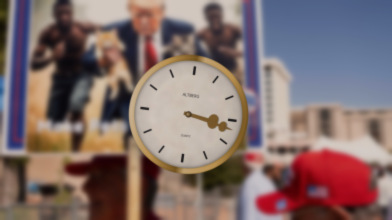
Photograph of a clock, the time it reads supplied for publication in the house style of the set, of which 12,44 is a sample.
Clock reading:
3,17
